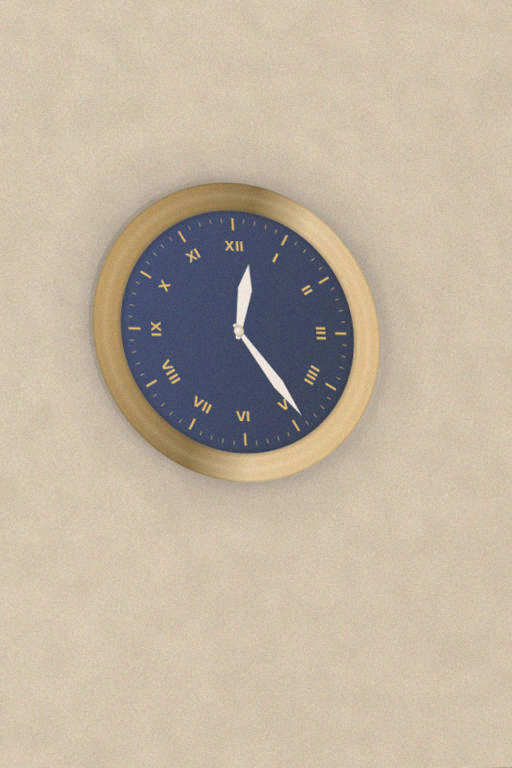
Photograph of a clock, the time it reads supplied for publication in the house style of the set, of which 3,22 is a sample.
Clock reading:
12,24
